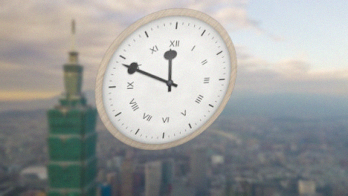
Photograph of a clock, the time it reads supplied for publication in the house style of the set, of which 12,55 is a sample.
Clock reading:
11,49
